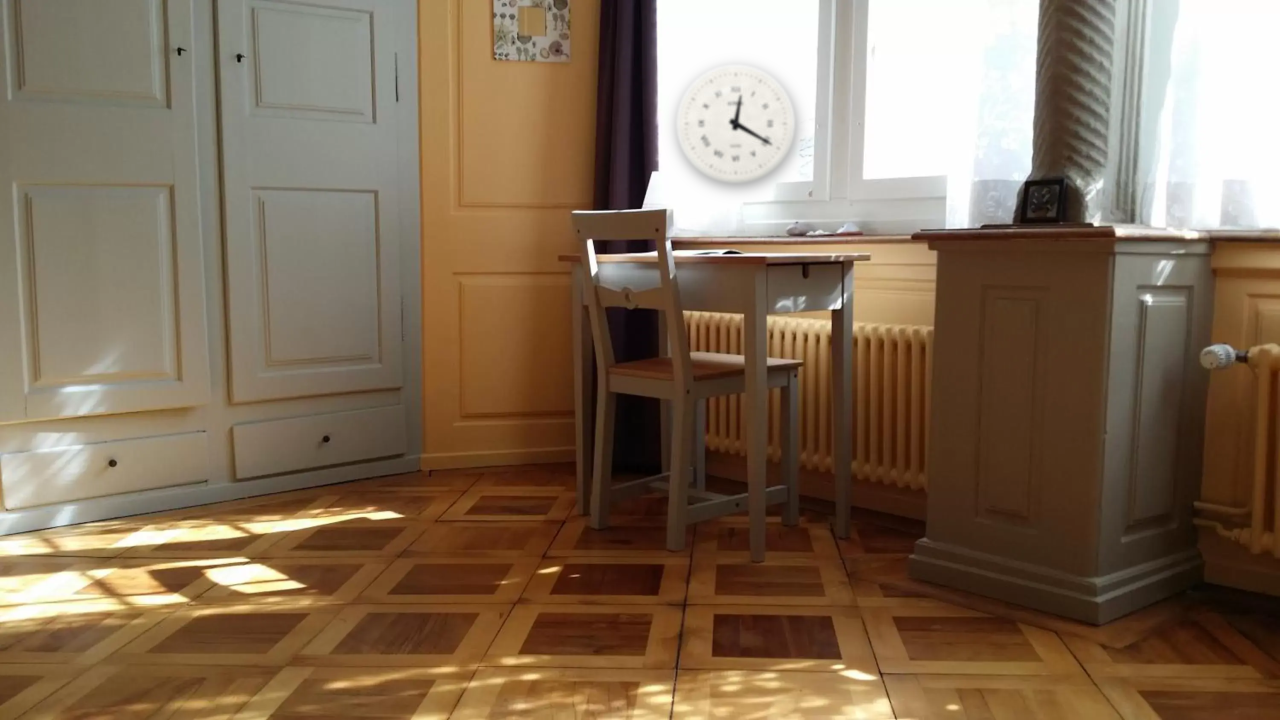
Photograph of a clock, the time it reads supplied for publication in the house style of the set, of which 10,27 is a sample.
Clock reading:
12,20
